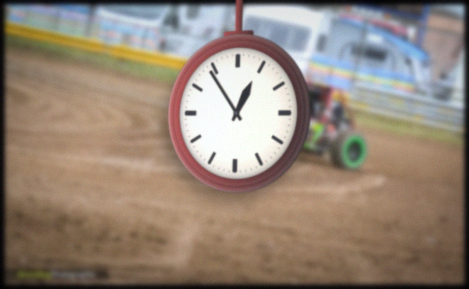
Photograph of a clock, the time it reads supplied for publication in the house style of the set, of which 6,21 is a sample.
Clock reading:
12,54
